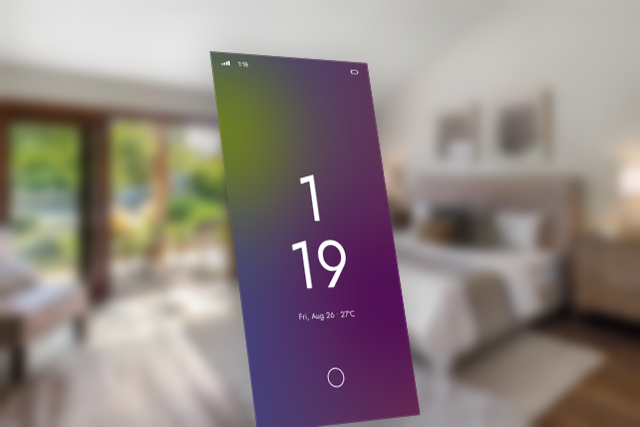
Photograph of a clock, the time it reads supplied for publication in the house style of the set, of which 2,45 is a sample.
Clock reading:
1,19
